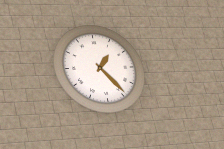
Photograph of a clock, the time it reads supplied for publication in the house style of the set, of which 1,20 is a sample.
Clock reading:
1,24
